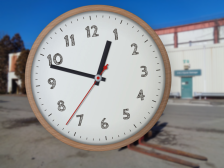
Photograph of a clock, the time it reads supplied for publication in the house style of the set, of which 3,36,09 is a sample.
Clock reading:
12,48,37
